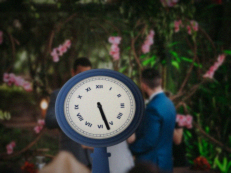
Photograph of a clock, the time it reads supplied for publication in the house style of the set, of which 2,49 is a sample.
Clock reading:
5,27
